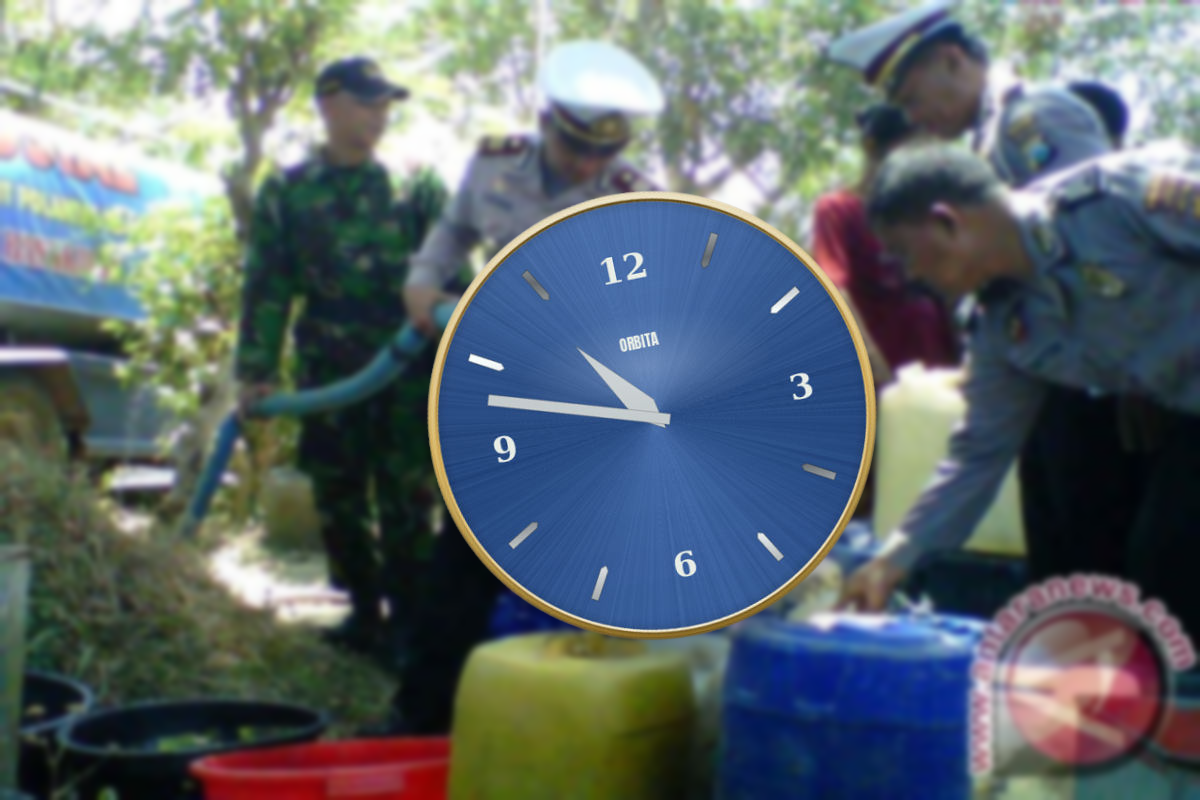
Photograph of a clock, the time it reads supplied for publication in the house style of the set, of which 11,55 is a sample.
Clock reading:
10,48
